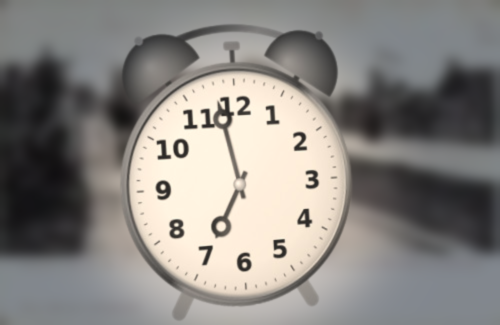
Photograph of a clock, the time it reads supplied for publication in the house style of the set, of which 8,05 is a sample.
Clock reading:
6,58
